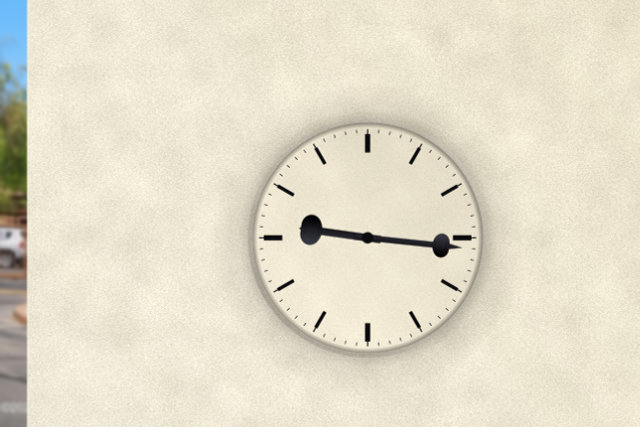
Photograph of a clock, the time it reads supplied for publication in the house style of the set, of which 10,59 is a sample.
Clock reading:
9,16
